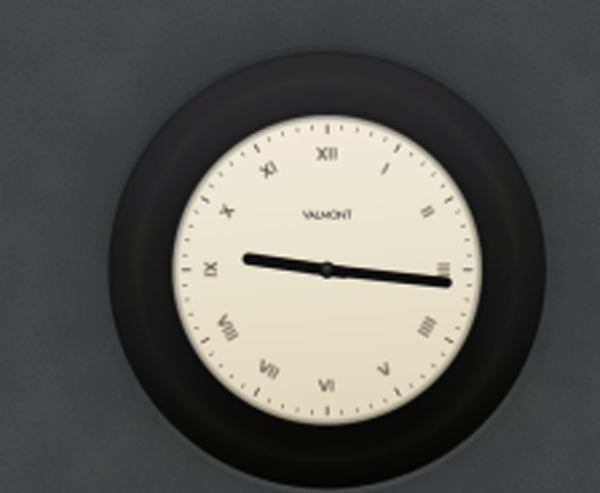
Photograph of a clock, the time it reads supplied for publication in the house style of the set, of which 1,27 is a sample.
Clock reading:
9,16
